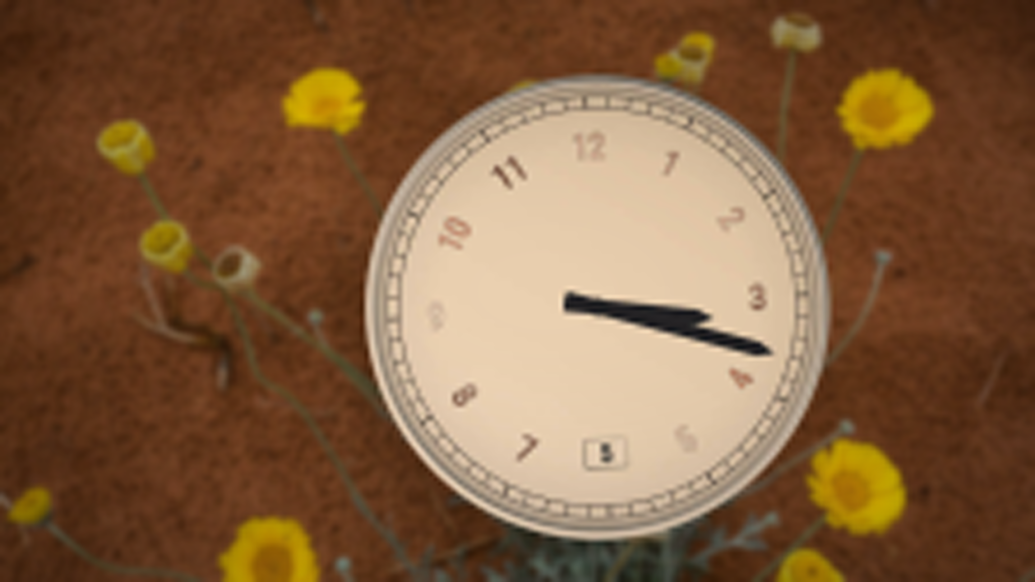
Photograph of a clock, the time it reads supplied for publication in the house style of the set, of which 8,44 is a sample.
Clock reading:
3,18
